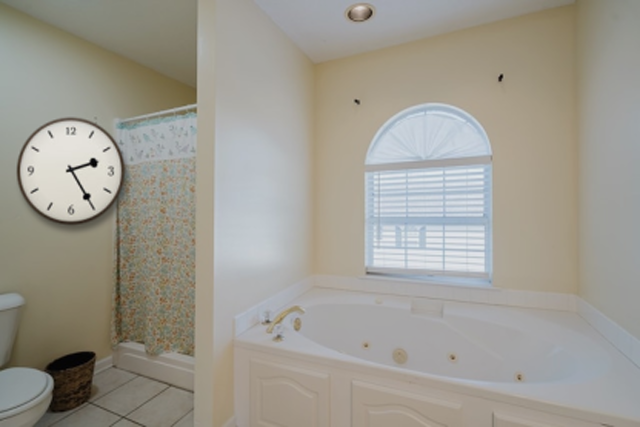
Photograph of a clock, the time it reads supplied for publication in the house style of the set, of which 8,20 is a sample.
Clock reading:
2,25
